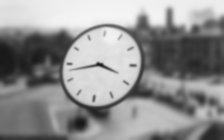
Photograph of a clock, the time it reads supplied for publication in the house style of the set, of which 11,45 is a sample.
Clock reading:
3,43
